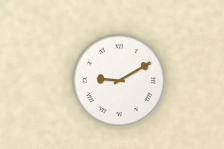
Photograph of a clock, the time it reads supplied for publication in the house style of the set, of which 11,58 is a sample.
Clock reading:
9,10
